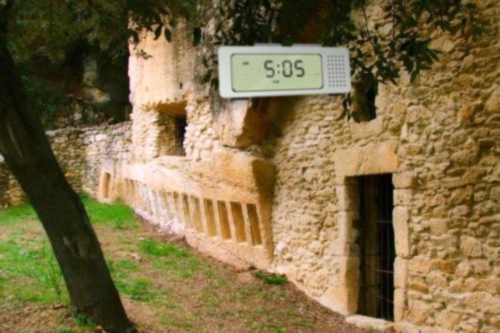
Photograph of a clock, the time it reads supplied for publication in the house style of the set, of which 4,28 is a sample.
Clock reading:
5,05
